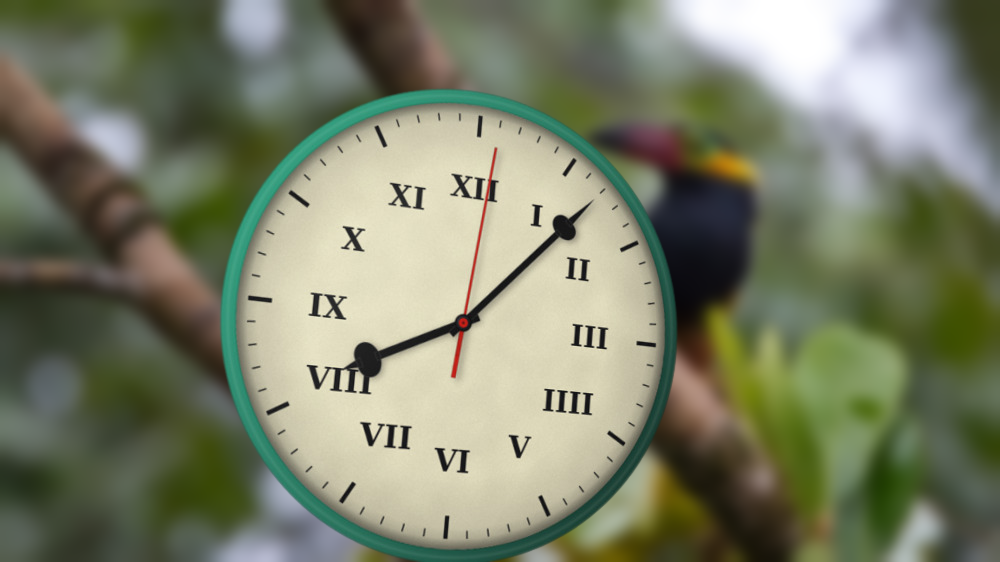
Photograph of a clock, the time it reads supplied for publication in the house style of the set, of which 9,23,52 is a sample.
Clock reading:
8,07,01
